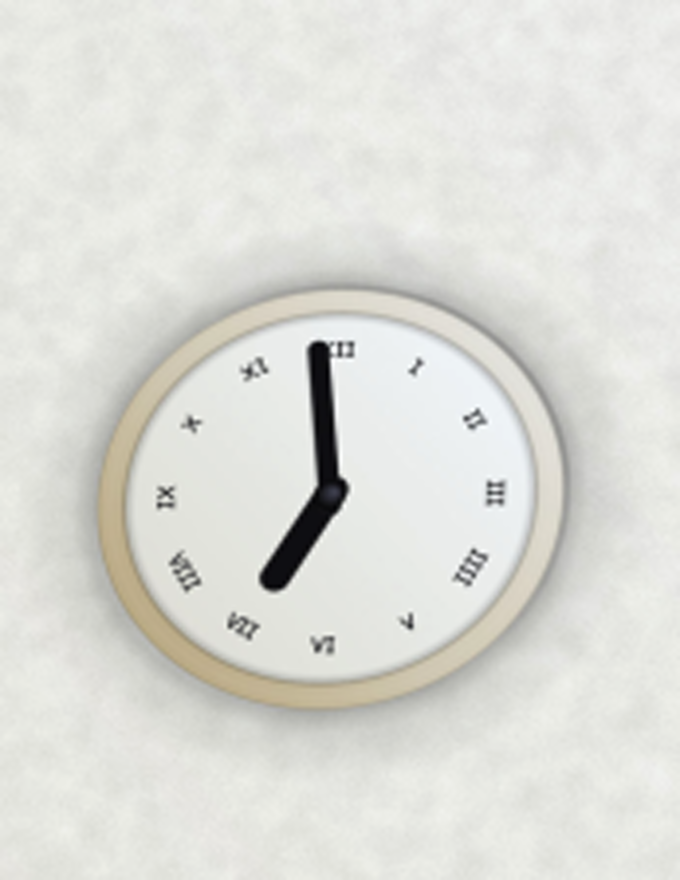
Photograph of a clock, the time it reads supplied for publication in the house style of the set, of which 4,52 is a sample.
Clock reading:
6,59
